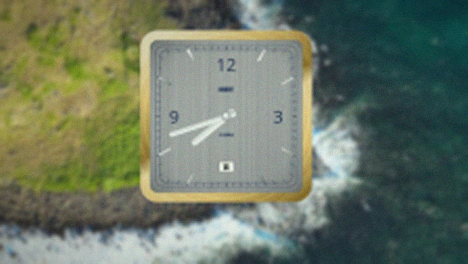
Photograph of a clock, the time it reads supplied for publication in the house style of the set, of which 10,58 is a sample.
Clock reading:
7,42
